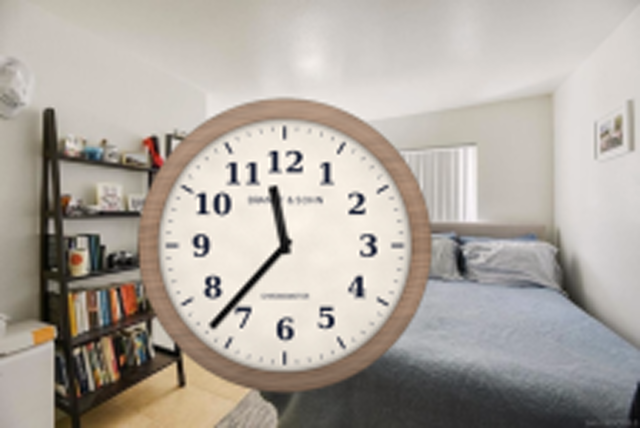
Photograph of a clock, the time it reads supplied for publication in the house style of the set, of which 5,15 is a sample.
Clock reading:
11,37
